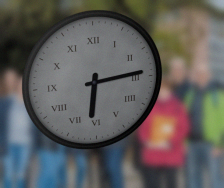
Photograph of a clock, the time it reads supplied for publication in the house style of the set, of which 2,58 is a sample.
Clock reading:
6,14
